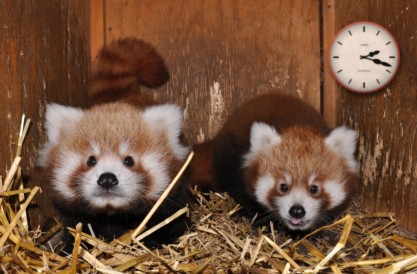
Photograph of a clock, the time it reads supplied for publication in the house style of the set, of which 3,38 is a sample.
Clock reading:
2,18
